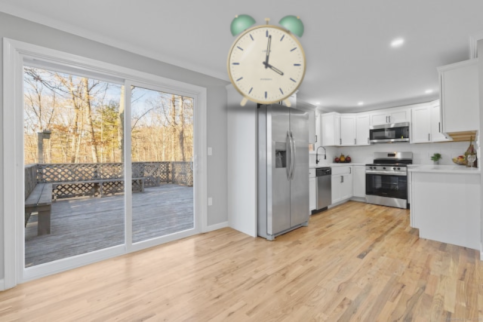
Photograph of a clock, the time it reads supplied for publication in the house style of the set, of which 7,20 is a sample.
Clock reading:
4,01
